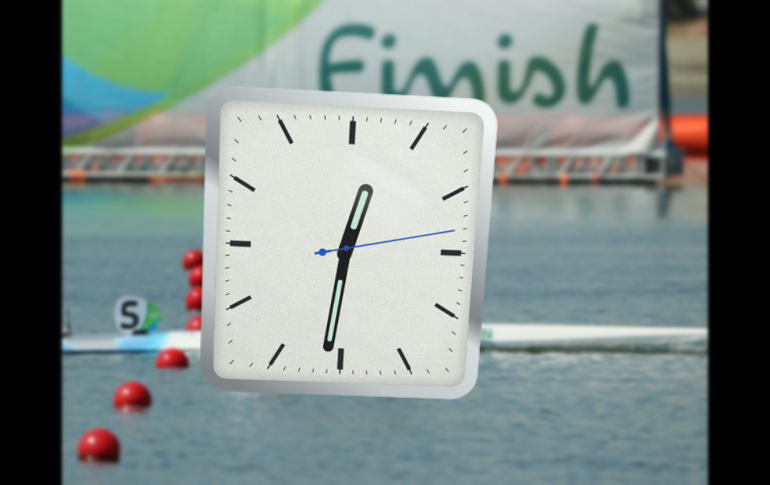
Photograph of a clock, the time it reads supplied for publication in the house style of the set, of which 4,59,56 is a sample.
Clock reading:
12,31,13
